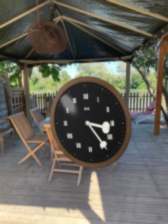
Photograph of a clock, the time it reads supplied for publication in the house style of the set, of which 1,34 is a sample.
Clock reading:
3,24
